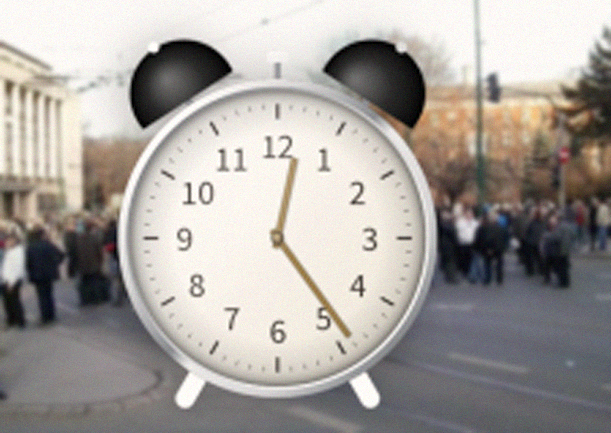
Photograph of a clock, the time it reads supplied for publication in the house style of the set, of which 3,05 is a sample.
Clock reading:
12,24
